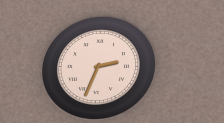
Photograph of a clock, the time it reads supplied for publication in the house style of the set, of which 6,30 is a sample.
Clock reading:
2,33
